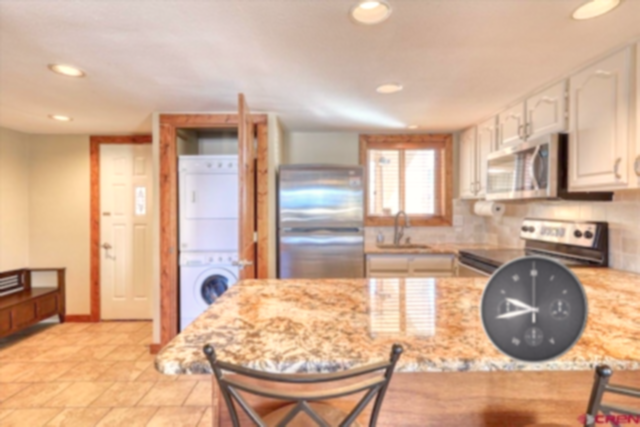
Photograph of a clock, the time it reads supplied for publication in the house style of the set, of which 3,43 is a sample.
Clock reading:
9,43
